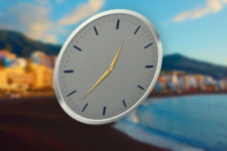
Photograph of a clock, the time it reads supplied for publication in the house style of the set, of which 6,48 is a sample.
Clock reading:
12,37
